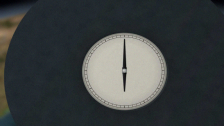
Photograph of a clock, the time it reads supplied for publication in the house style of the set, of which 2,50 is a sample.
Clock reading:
6,00
